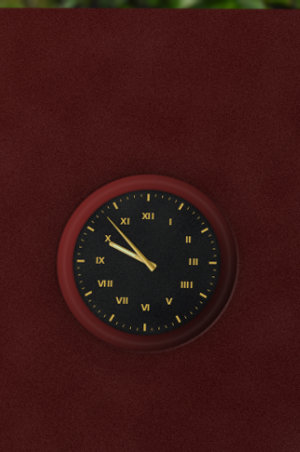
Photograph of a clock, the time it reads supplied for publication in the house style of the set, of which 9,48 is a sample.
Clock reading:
9,53
